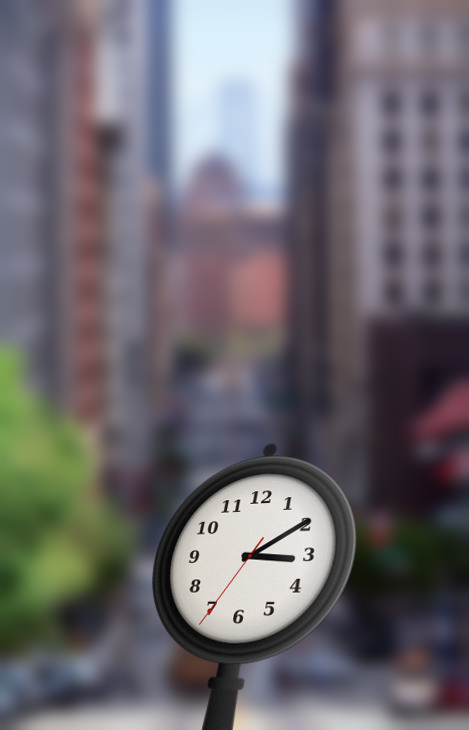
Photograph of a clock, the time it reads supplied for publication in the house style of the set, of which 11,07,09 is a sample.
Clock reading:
3,09,35
